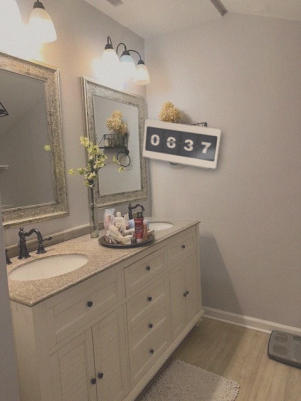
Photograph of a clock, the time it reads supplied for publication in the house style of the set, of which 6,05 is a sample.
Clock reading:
6,37
